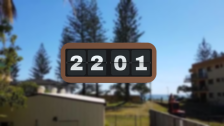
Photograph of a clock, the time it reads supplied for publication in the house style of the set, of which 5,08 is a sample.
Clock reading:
22,01
